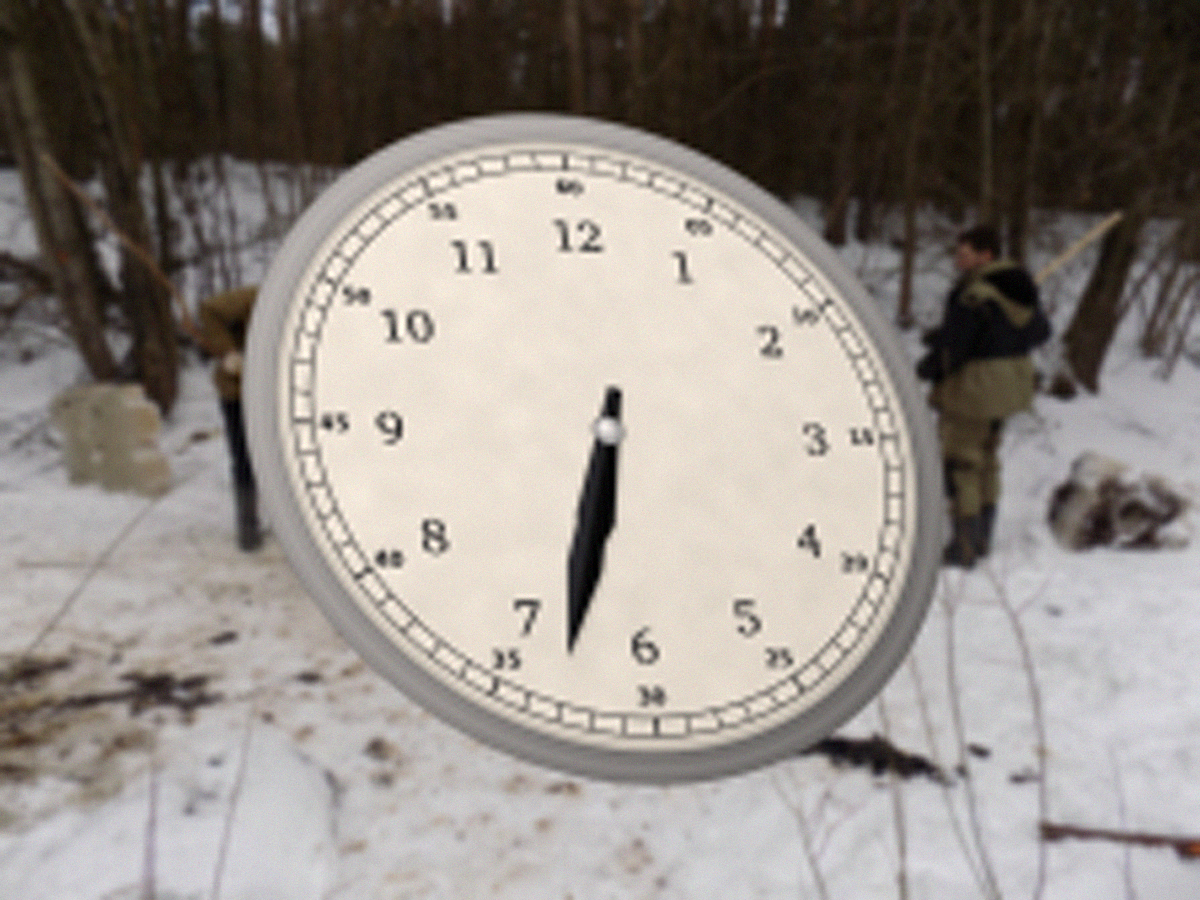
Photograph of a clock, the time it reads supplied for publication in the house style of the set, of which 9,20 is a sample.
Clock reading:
6,33
